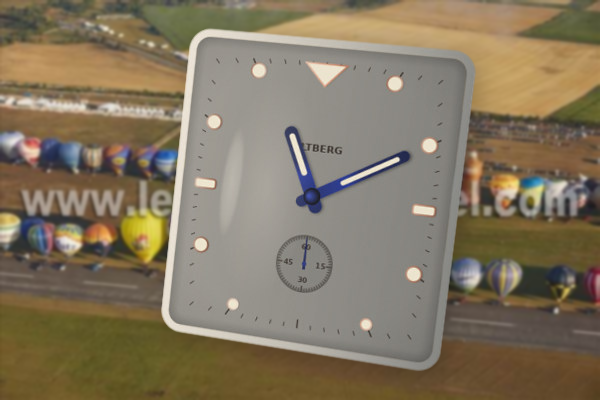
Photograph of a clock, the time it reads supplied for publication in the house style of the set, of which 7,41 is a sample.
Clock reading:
11,10
